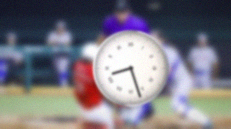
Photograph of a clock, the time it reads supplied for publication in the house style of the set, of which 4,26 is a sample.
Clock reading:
8,27
